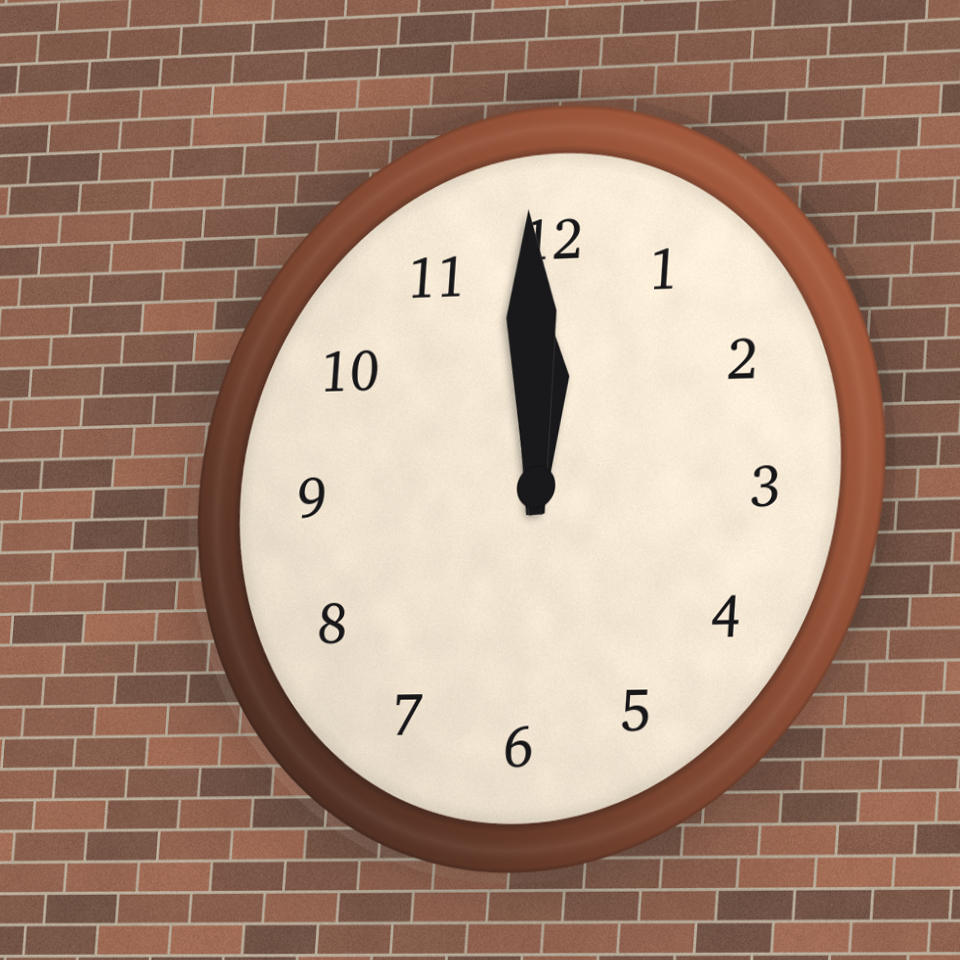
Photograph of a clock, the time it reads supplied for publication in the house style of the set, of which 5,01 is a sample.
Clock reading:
11,59
